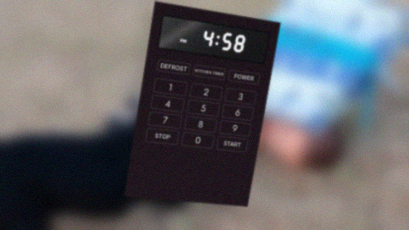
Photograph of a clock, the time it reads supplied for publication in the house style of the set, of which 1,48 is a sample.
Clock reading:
4,58
